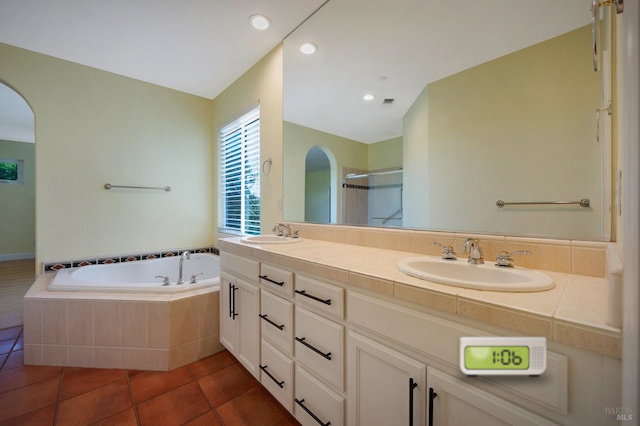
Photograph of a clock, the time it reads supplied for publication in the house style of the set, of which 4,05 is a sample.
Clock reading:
1,06
